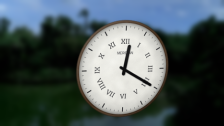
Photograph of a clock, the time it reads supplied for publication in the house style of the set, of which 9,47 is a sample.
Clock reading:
12,20
